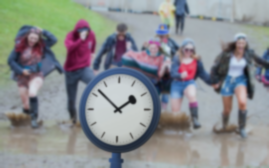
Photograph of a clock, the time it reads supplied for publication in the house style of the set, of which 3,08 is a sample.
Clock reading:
1,52
